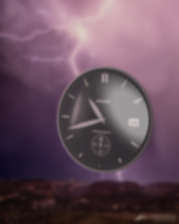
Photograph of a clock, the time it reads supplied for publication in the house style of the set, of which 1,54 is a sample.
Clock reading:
10,42
